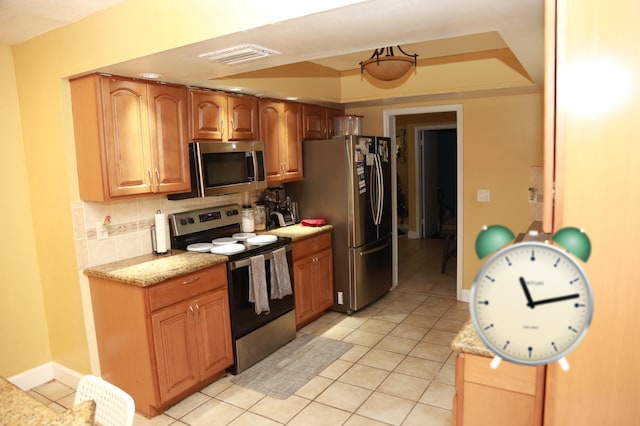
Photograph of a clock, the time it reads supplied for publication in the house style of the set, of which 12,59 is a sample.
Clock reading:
11,13
